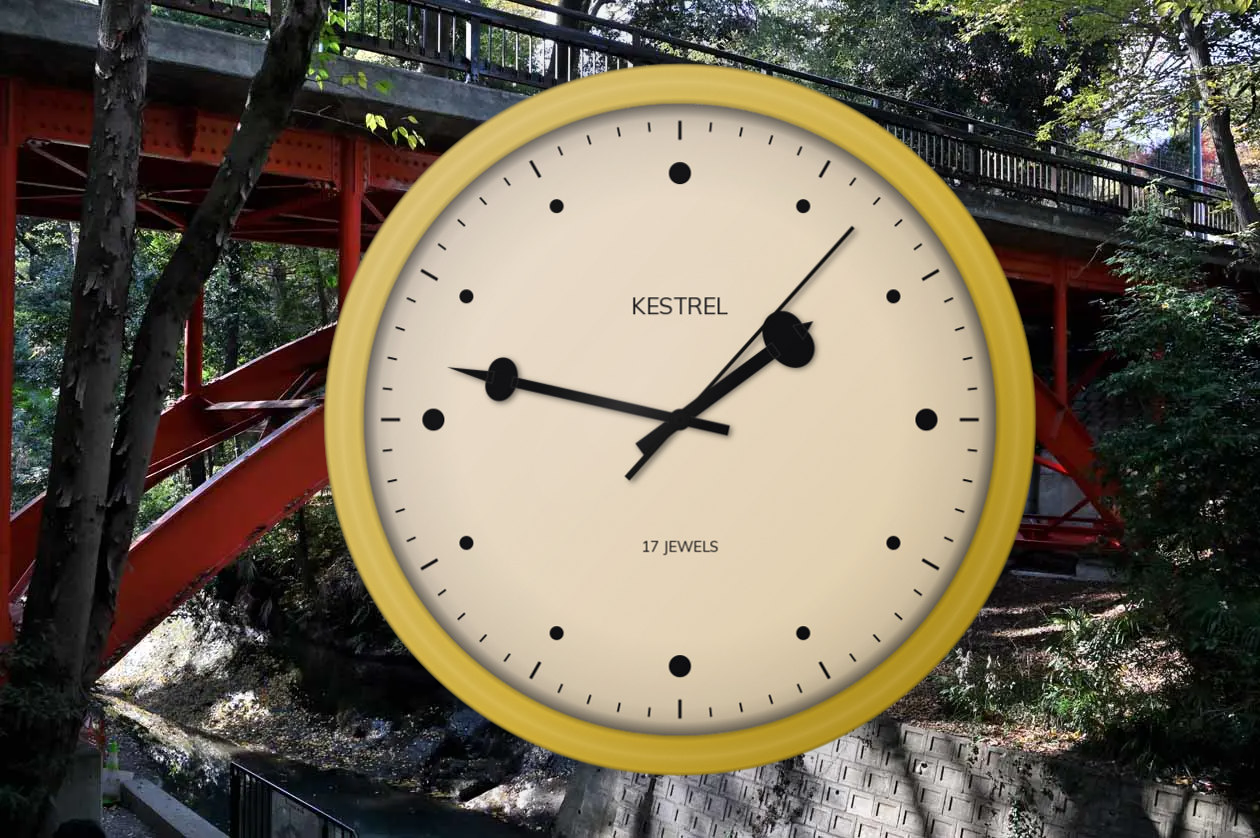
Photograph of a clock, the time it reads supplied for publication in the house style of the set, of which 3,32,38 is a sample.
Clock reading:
1,47,07
